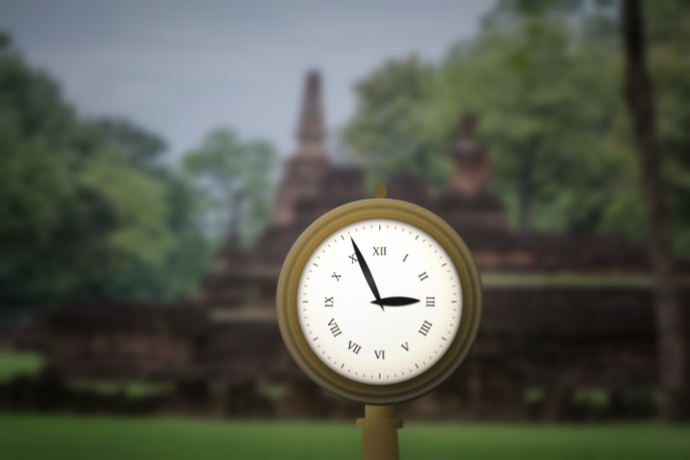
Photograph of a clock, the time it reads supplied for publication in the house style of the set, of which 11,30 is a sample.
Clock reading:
2,56
